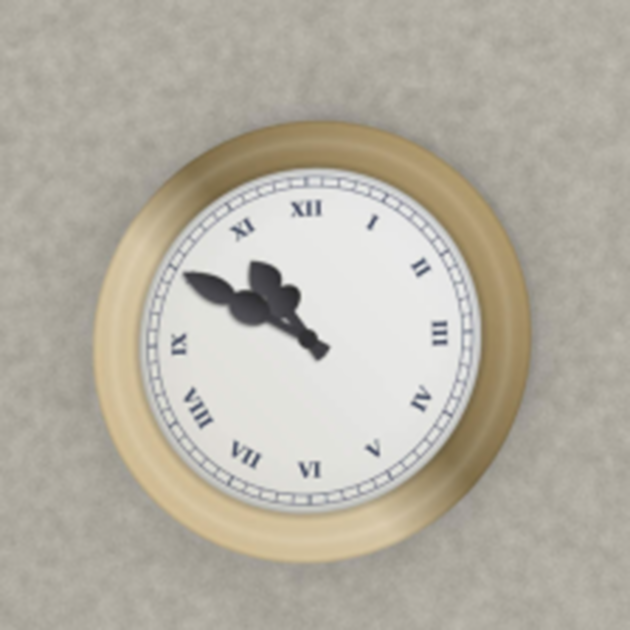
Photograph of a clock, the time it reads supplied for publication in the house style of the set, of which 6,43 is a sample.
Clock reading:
10,50
